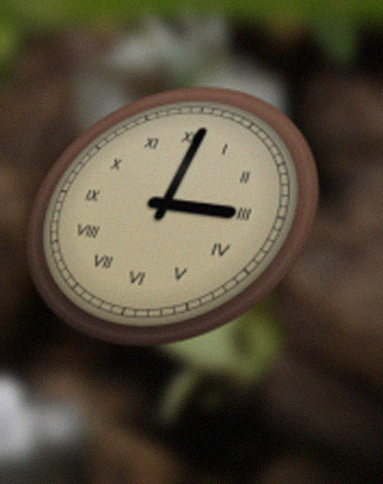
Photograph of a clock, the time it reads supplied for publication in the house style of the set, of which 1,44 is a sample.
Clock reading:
3,01
